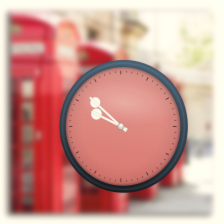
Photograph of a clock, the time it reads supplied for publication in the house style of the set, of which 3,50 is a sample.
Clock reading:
9,52
